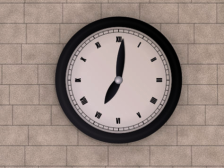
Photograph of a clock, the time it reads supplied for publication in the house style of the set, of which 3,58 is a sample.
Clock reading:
7,01
